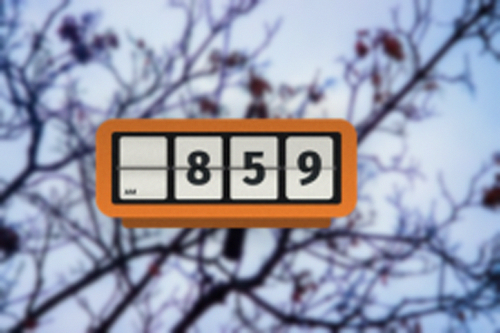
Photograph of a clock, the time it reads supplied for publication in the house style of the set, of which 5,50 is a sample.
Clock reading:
8,59
